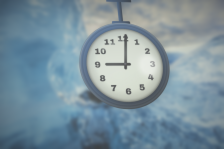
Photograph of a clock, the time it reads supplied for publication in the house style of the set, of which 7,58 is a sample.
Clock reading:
9,01
